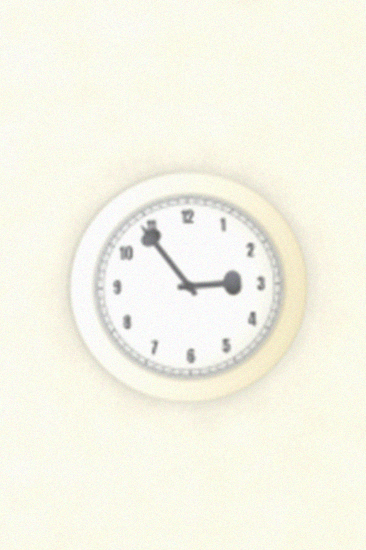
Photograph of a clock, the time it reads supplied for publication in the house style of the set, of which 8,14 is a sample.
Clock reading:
2,54
